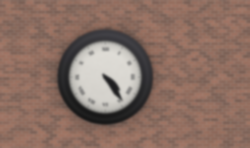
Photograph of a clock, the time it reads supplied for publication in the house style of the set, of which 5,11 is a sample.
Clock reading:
4,24
